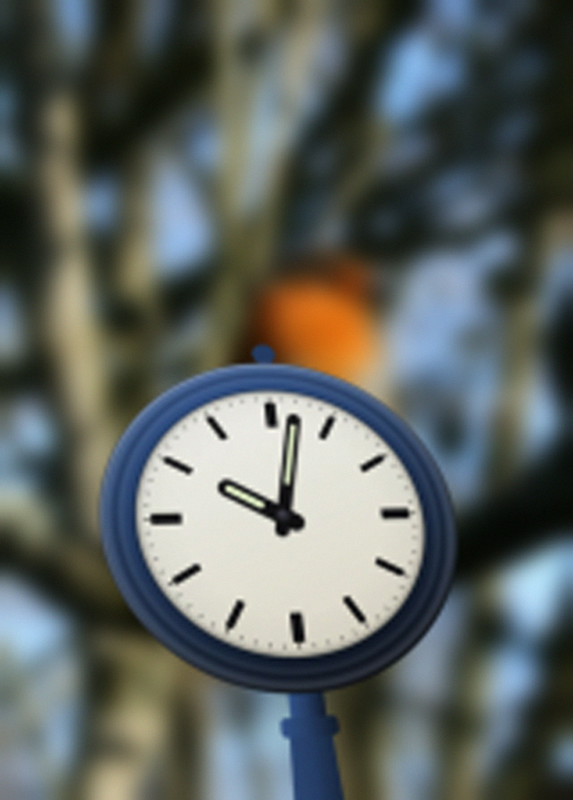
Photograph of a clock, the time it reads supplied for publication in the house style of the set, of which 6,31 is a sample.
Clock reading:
10,02
